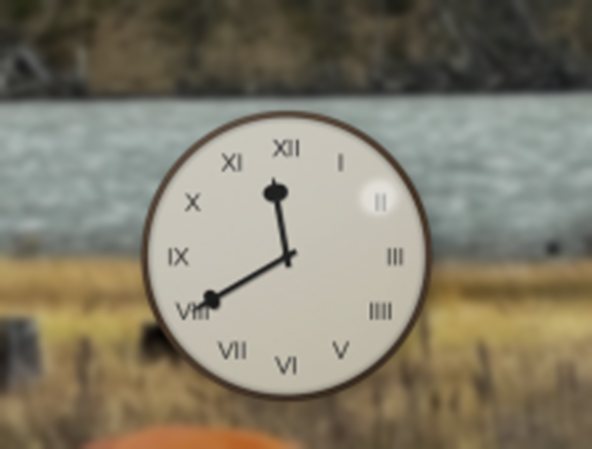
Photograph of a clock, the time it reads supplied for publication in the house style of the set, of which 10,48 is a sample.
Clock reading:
11,40
